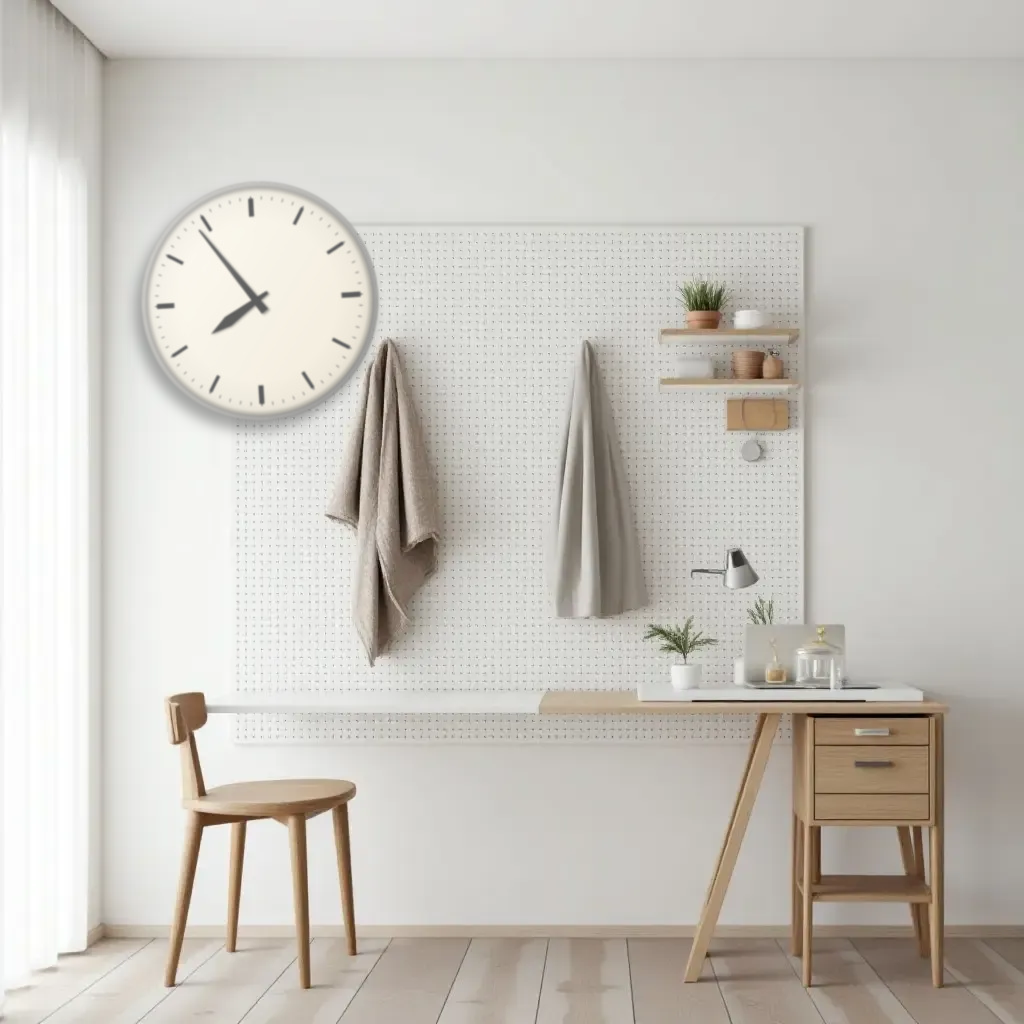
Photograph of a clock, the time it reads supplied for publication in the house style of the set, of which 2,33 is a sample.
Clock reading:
7,54
